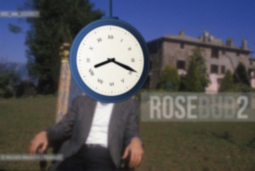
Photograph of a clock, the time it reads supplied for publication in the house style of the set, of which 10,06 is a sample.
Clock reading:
8,19
